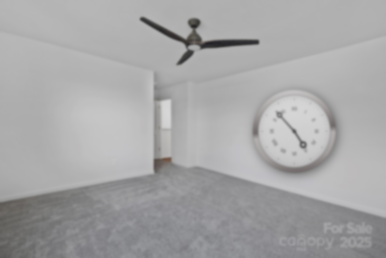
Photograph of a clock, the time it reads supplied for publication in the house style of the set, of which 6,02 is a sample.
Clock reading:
4,53
